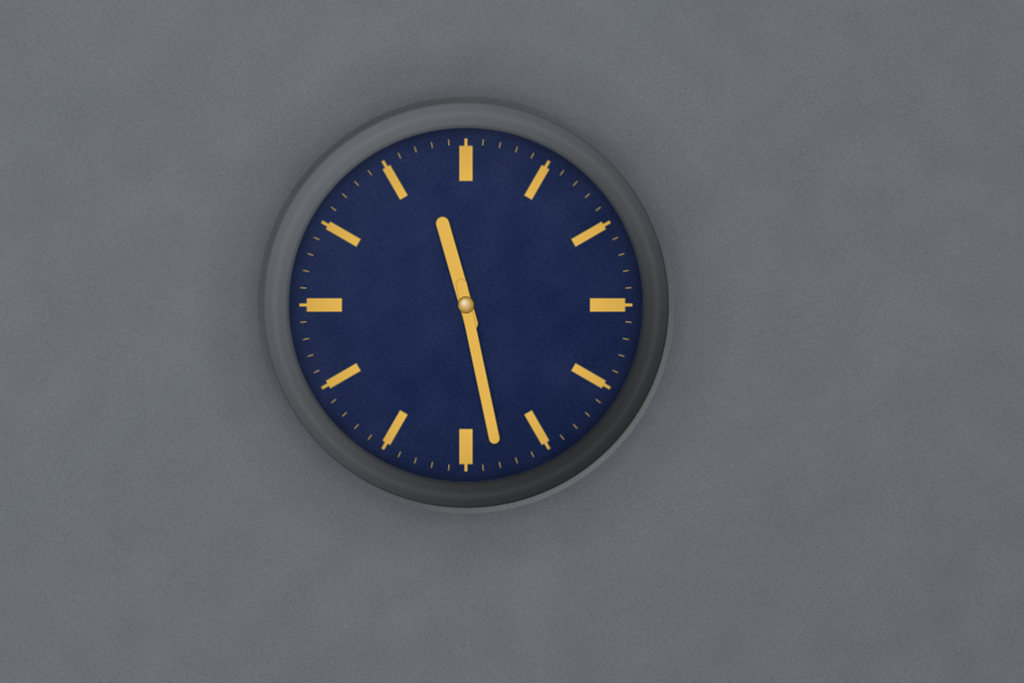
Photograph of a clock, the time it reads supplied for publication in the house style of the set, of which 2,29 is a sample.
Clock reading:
11,28
